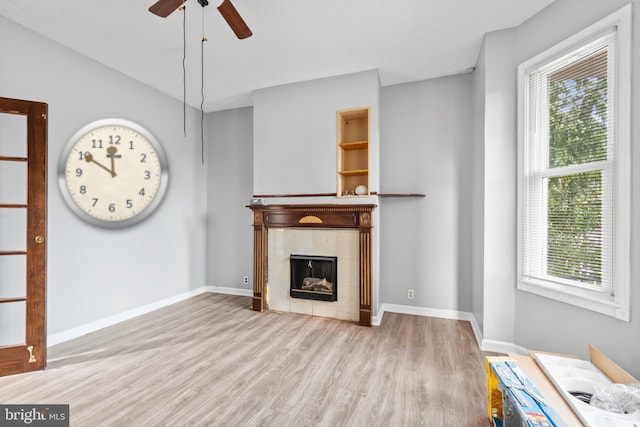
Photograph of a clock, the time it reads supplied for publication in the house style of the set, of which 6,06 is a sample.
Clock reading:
11,50
